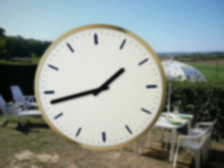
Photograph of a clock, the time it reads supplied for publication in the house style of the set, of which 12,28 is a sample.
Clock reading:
1,43
